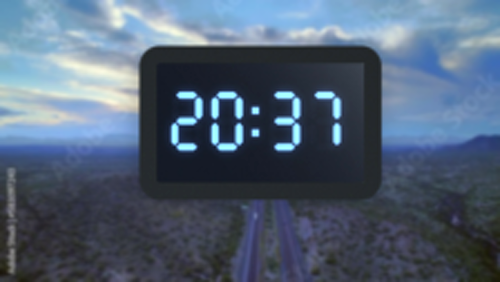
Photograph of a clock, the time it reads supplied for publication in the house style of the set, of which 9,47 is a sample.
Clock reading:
20,37
